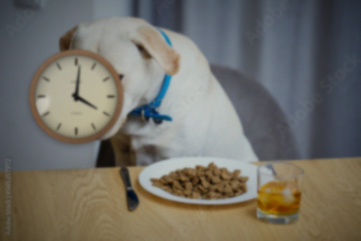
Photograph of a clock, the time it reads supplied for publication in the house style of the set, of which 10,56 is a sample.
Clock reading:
4,01
